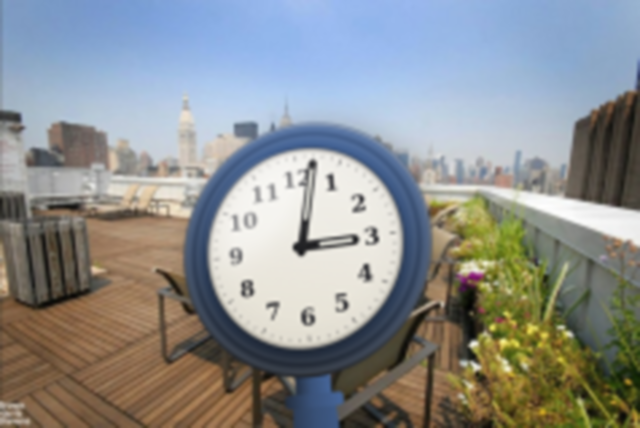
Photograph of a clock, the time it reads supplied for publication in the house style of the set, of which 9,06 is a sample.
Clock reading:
3,02
